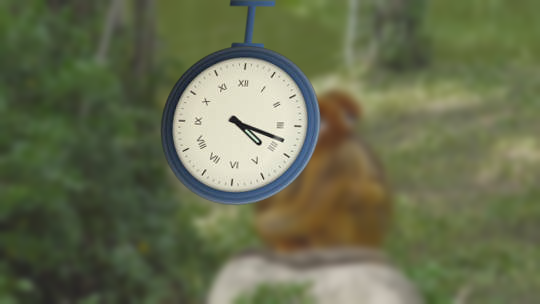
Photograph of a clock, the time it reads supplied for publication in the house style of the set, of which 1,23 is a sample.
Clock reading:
4,18
